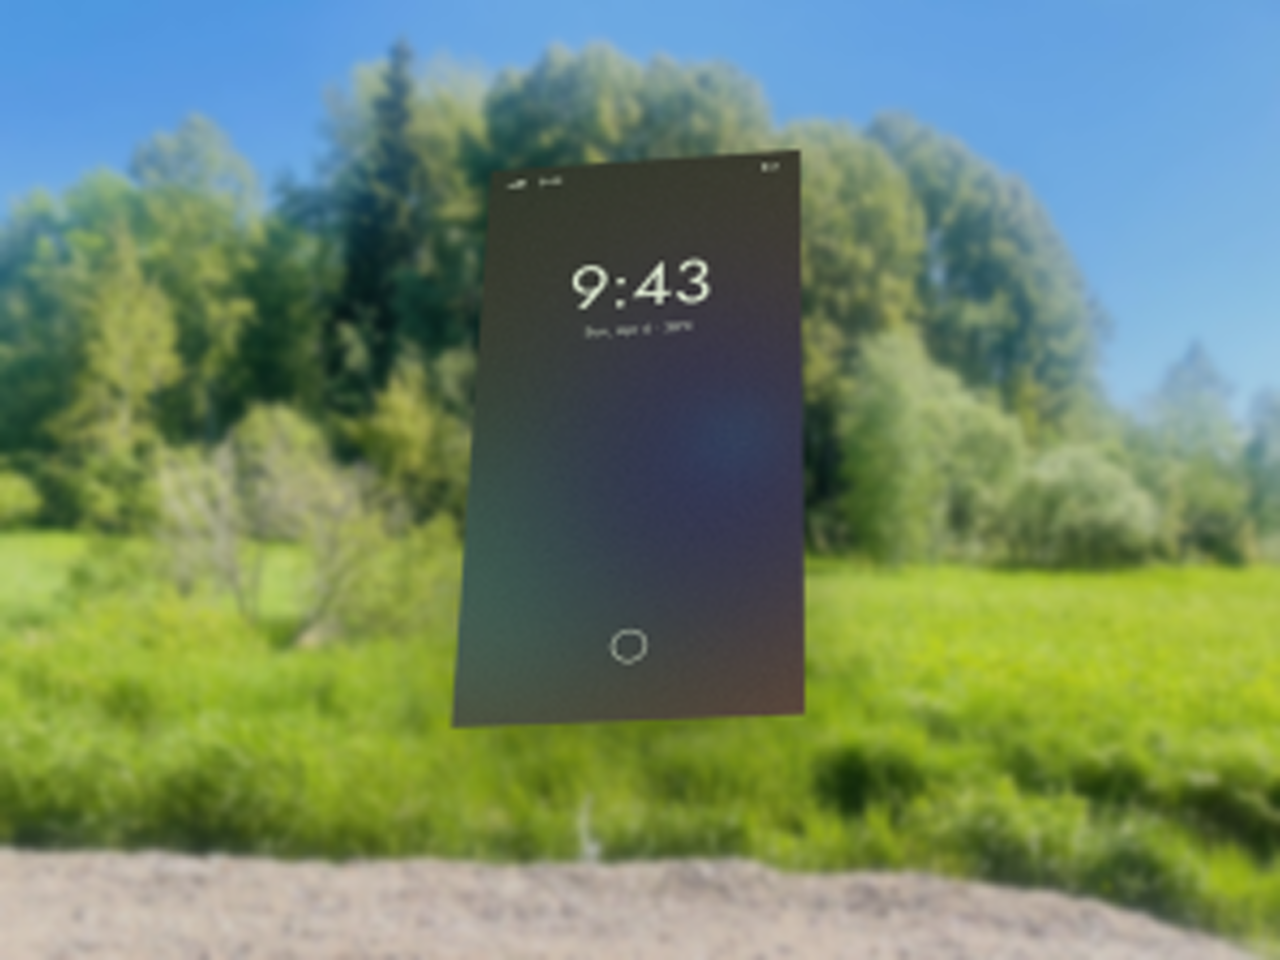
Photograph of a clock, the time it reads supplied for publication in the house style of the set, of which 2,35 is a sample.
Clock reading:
9,43
